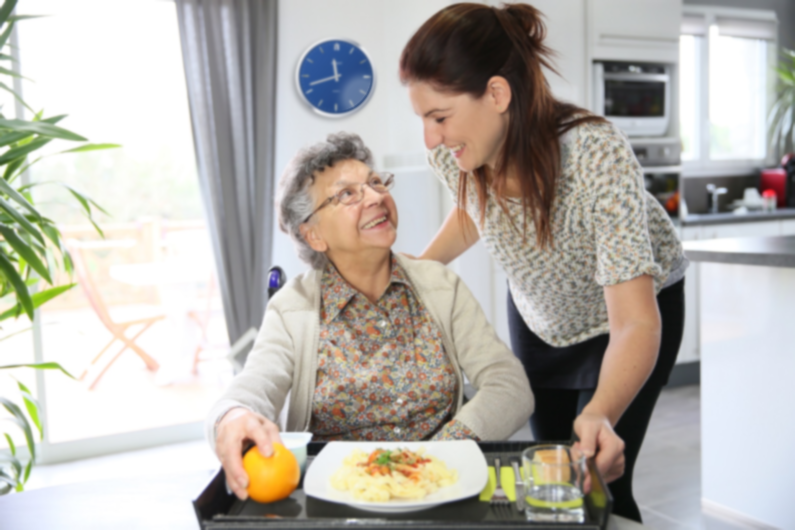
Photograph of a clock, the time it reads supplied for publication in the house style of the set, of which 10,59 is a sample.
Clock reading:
11,42
